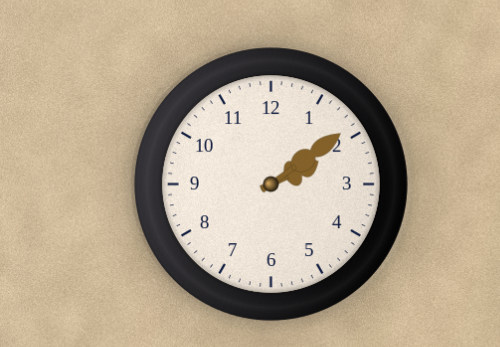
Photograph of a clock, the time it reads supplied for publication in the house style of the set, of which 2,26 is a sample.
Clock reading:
2,09
